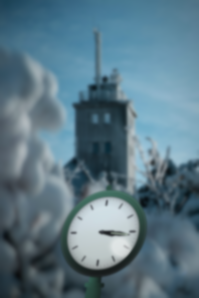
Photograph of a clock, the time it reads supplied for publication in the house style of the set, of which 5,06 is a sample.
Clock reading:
3,16
